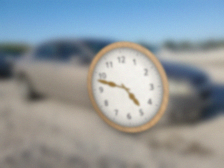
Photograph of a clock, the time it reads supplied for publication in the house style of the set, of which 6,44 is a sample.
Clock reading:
4,48
